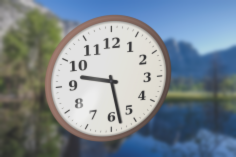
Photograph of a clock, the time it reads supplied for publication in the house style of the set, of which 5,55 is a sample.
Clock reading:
9,28
